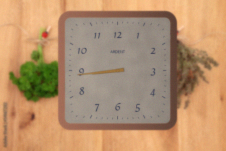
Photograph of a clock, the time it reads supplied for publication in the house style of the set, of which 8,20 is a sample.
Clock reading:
8,44
